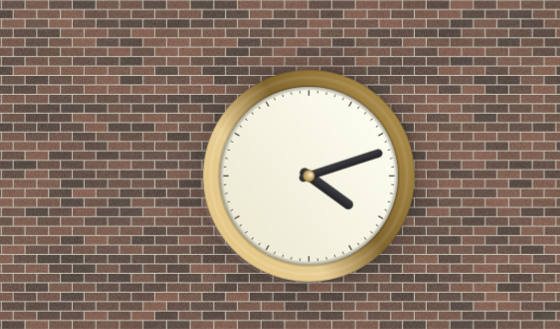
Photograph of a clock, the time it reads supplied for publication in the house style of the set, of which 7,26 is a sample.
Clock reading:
4,12
